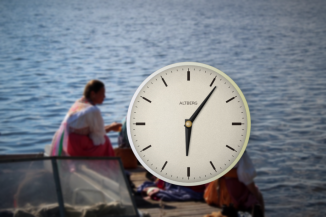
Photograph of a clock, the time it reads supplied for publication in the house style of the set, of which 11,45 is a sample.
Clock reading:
6,06
